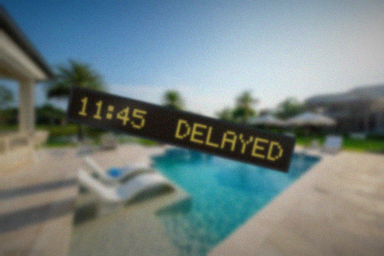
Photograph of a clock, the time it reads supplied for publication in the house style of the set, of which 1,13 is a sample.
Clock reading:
11,45
